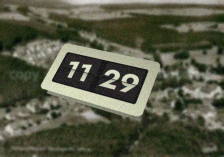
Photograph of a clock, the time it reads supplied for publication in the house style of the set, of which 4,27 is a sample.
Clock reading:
11,29
